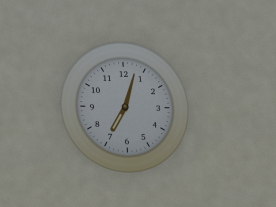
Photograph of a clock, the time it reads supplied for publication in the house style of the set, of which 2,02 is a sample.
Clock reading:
7,03
